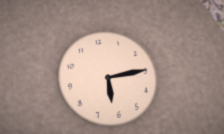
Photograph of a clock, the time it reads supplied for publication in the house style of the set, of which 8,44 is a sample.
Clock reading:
6,15
